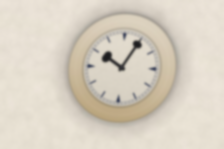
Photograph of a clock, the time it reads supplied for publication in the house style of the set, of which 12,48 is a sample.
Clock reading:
10,05
